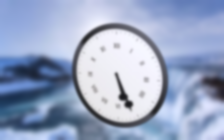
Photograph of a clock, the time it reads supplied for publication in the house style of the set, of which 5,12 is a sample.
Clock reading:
5,26
